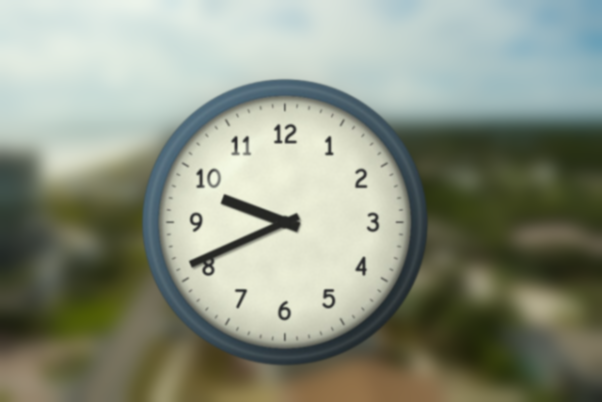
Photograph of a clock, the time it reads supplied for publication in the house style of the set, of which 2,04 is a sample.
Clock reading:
9,41
